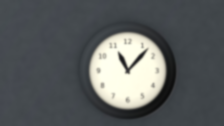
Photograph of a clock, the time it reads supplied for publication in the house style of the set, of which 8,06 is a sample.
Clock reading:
11,07
